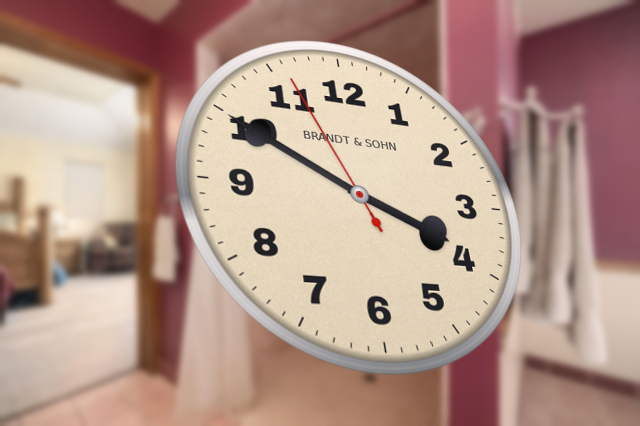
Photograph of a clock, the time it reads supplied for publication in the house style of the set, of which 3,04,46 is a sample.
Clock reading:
3,49,56
